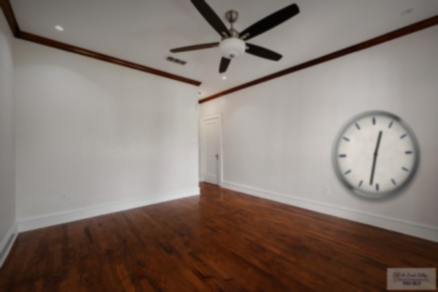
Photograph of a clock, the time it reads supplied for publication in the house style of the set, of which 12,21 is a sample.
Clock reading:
12,32
